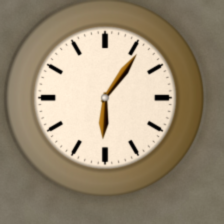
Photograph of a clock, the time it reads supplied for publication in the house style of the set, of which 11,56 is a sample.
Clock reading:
6,06
